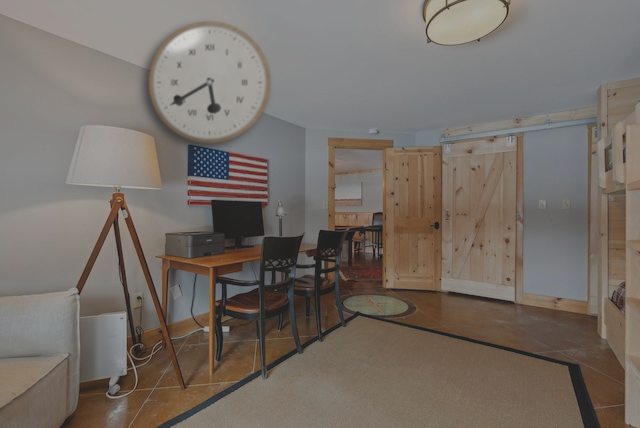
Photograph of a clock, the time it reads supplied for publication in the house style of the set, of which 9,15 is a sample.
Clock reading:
5,40
